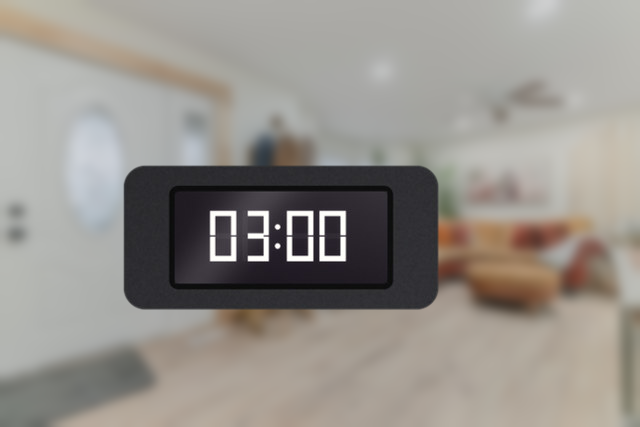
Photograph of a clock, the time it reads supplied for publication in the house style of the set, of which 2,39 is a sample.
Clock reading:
3,00
